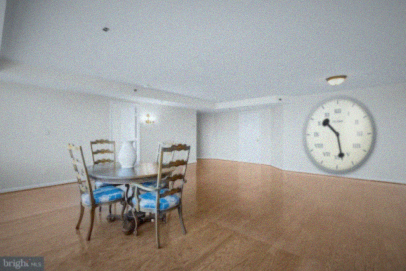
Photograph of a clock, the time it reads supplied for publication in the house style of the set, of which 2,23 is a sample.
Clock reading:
10,28
